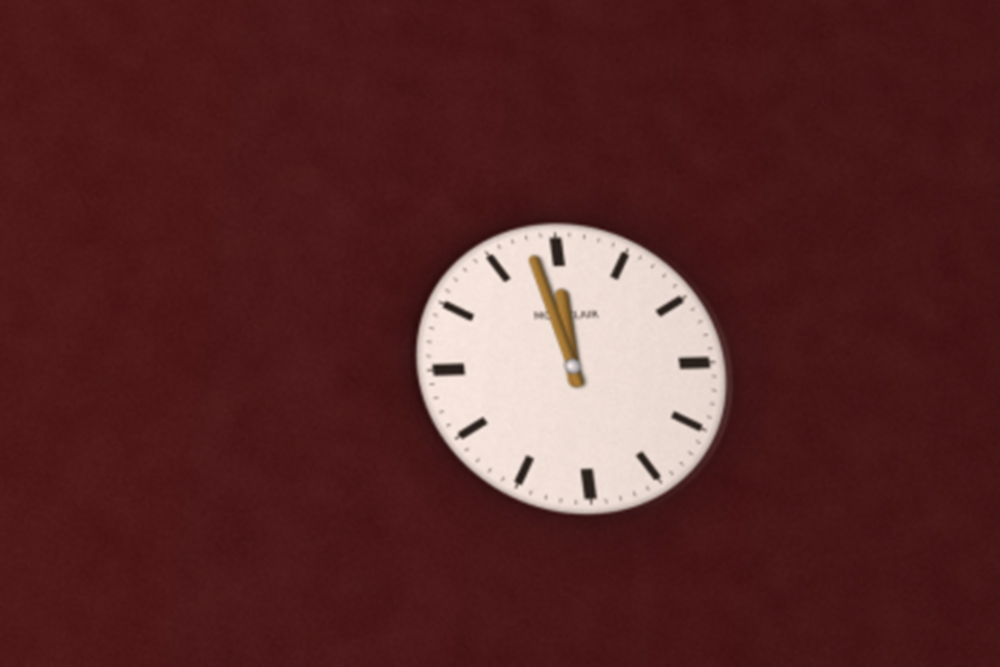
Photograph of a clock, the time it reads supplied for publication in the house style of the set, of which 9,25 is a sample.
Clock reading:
11,58
